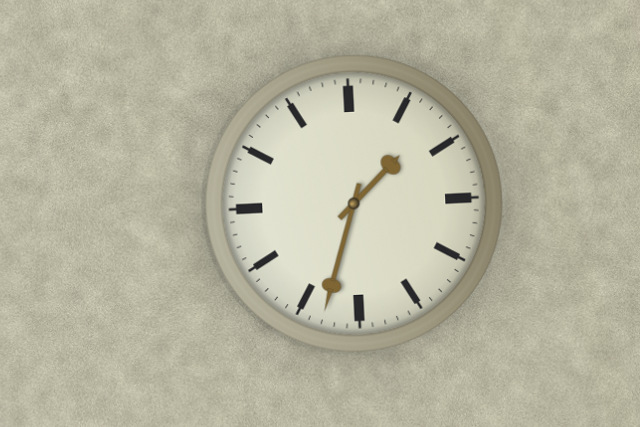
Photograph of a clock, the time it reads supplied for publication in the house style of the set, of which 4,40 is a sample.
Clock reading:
1,33
